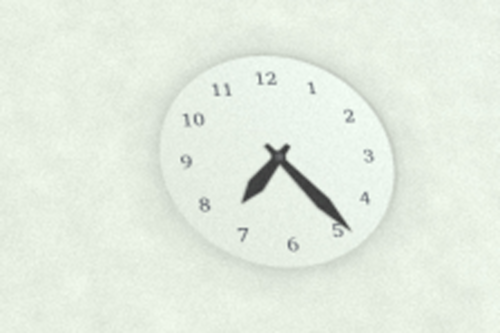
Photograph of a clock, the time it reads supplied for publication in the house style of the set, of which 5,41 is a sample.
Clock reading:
7,24
